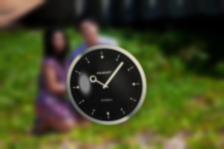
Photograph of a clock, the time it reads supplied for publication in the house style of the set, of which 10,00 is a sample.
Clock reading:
10,07
